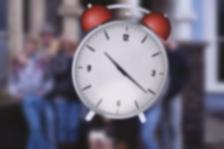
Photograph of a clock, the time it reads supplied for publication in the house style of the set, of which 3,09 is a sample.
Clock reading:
10,21
